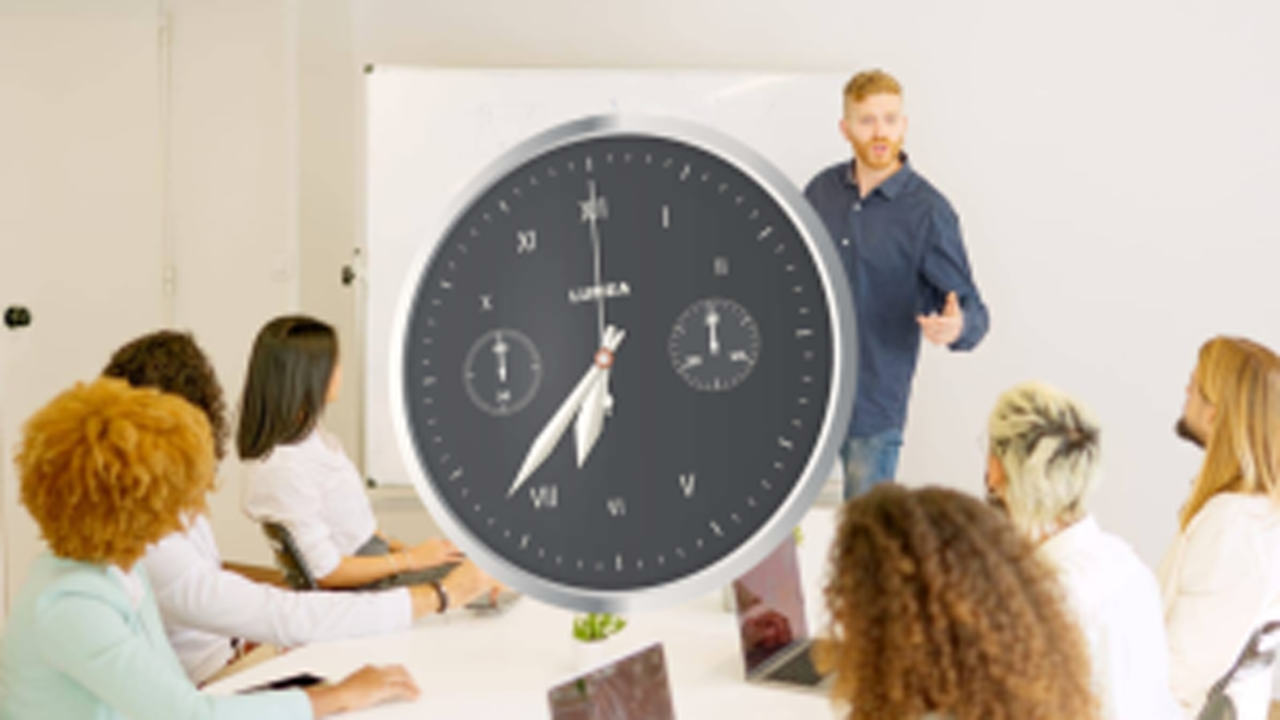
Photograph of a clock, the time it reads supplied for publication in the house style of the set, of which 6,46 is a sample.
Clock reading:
6,37
